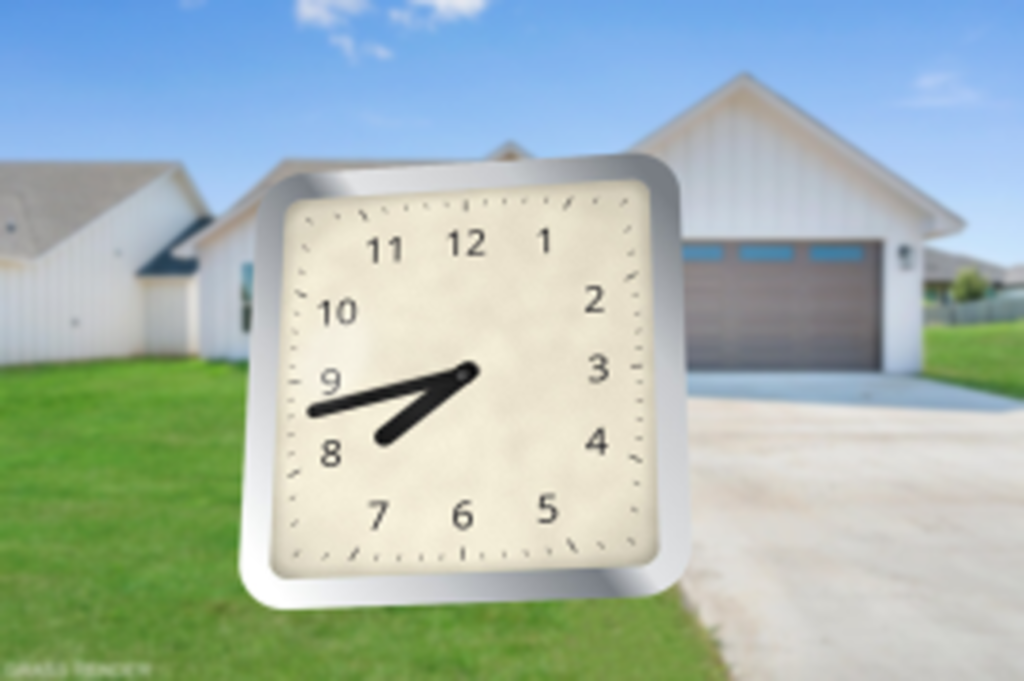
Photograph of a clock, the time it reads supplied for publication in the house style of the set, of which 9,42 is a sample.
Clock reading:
7,43
